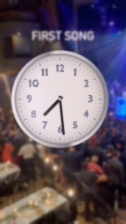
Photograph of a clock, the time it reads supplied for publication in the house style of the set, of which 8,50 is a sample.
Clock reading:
7,29
